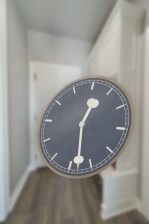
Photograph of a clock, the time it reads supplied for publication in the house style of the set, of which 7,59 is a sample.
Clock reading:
12,28
